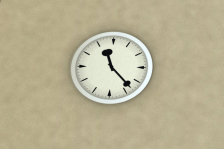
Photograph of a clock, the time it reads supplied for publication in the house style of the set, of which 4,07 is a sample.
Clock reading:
11,23
